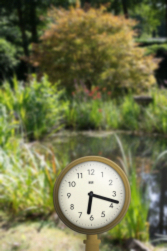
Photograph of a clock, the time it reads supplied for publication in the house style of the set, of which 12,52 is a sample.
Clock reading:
6,18
